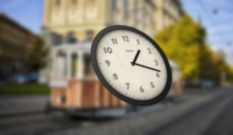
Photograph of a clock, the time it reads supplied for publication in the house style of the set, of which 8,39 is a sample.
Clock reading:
1,18
